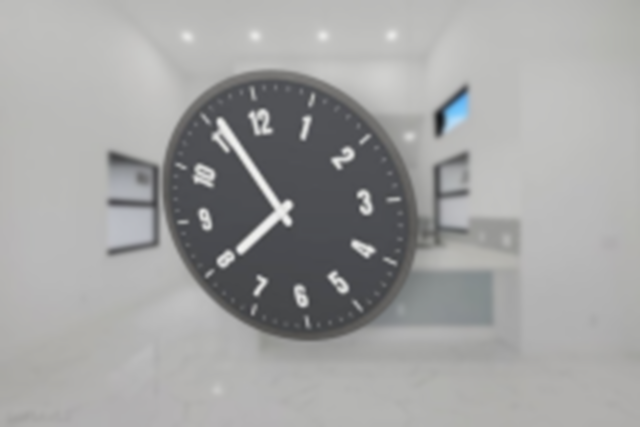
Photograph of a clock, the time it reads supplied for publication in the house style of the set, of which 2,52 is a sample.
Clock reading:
7,56
